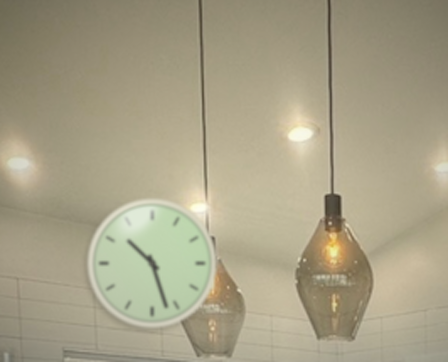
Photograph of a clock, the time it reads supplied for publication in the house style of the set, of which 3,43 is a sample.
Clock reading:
10,27
